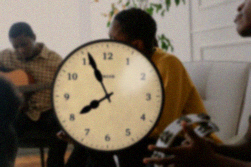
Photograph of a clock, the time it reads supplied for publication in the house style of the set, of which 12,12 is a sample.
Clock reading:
7,56
